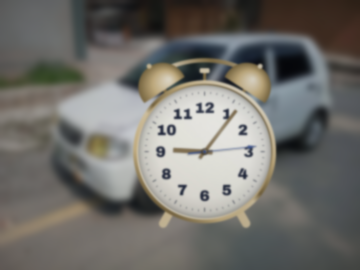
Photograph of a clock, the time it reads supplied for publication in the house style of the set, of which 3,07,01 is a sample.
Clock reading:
9,06,14
